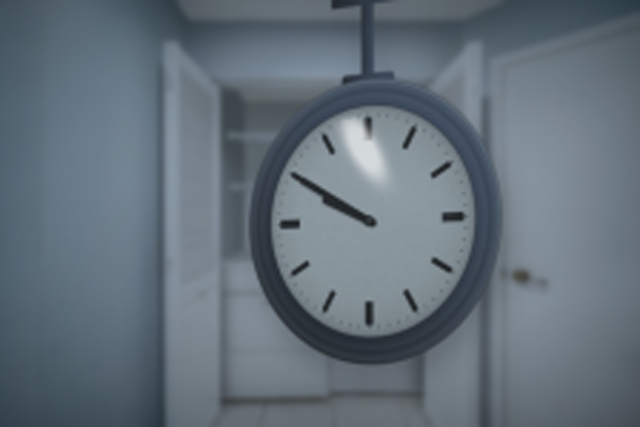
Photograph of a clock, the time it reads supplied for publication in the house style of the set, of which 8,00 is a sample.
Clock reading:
9,50
